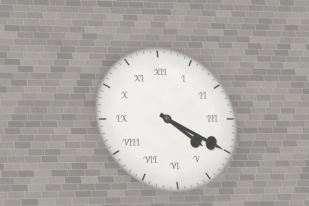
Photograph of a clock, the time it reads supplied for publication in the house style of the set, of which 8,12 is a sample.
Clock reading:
4,20
